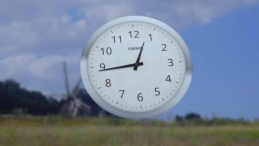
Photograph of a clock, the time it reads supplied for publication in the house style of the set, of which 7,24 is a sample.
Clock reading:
12,44
